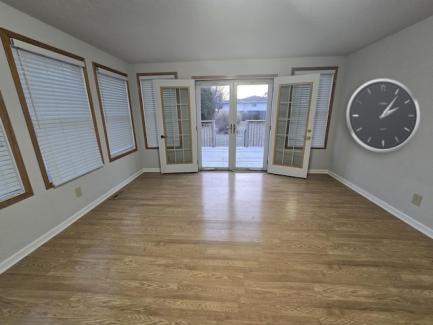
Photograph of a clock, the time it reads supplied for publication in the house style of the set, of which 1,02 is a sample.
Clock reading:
2,06
